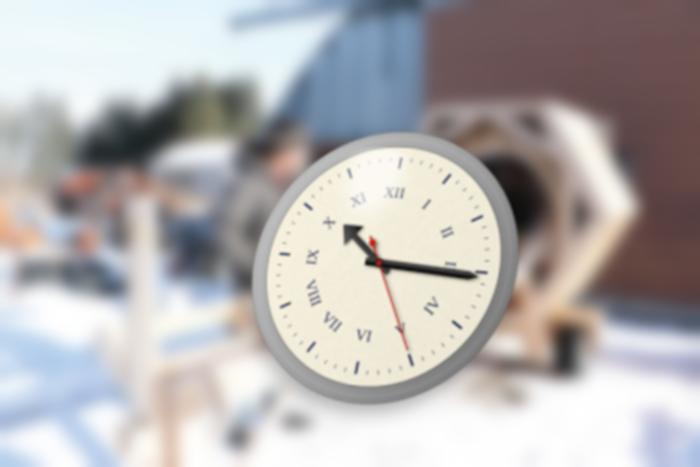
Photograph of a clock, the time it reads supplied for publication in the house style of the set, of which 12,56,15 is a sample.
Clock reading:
10,15,25
